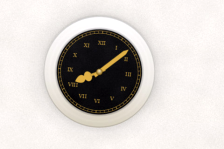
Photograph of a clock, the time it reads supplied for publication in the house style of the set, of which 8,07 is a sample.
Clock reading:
8,08
